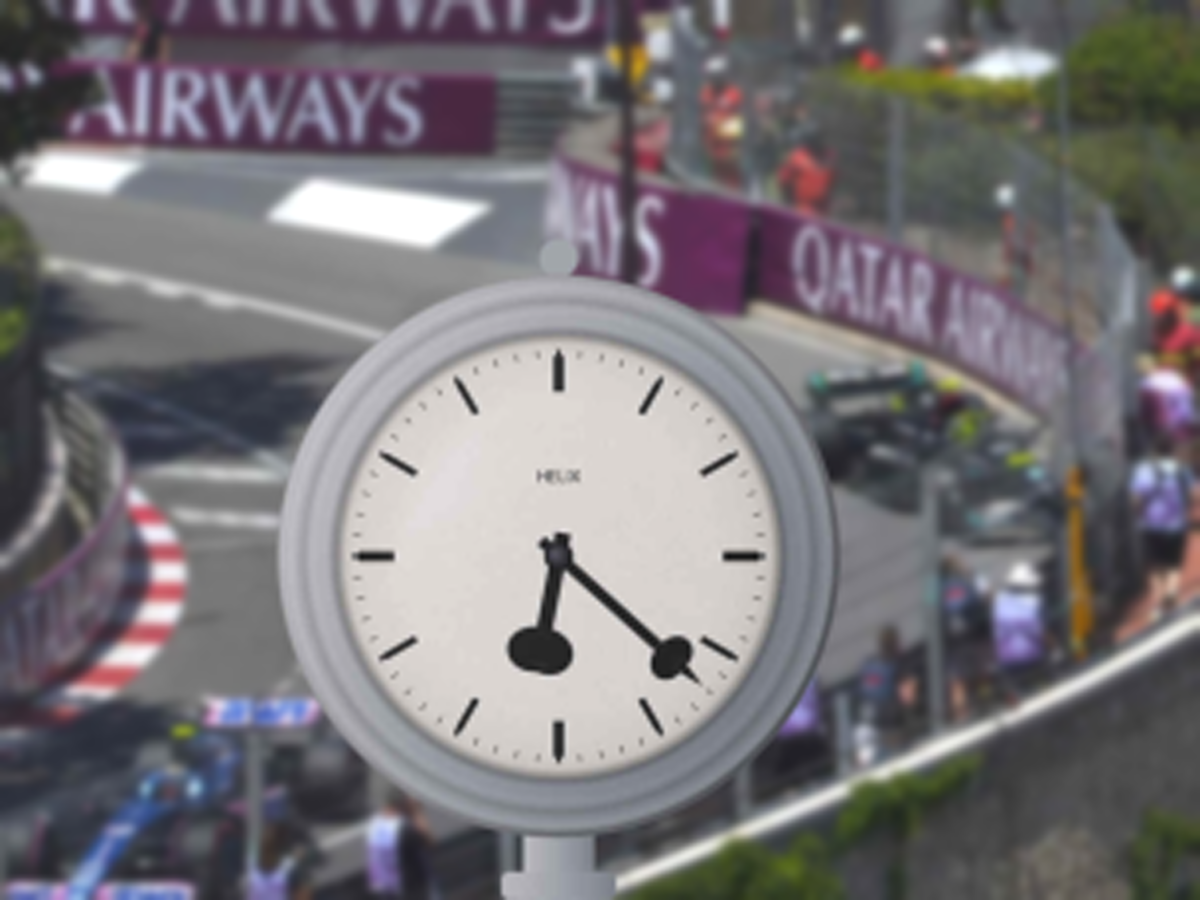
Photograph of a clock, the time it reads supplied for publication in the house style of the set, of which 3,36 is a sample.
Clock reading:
6,22
